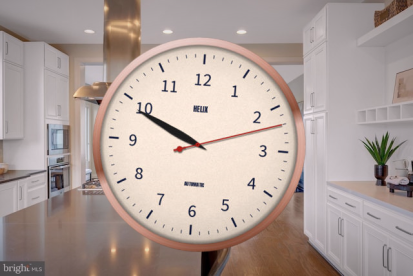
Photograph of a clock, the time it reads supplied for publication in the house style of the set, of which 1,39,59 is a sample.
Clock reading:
9,49,12
